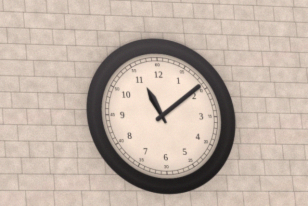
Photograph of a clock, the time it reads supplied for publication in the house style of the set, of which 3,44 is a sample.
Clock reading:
11,09
